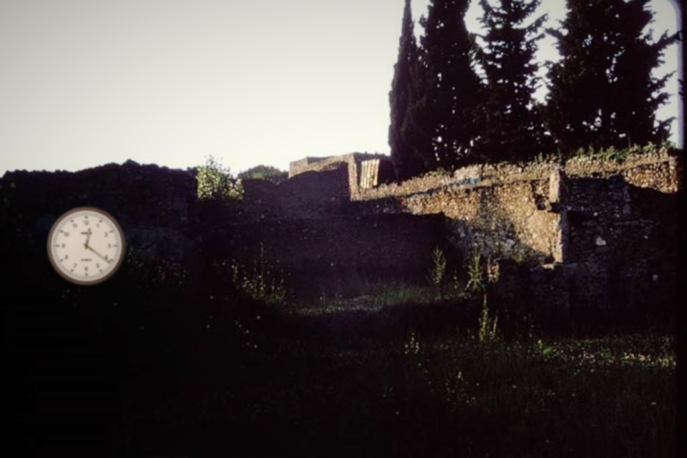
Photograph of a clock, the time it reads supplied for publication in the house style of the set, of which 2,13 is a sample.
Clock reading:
12,21
